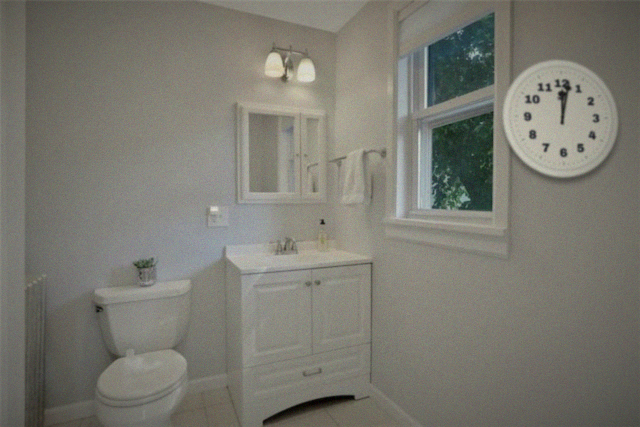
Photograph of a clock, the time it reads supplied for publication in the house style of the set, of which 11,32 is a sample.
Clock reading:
12,02
